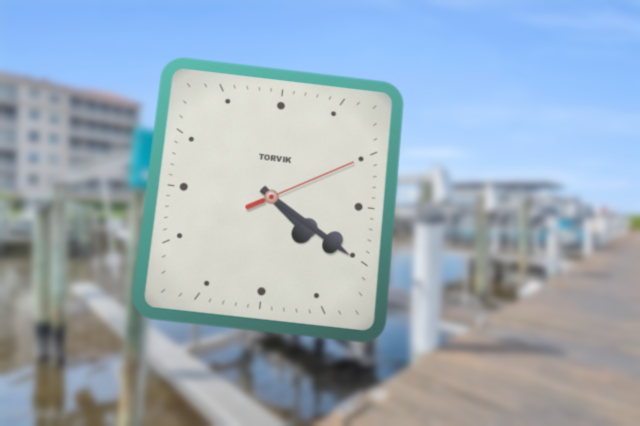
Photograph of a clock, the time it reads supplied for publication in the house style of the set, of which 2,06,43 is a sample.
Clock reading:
4,20,10
